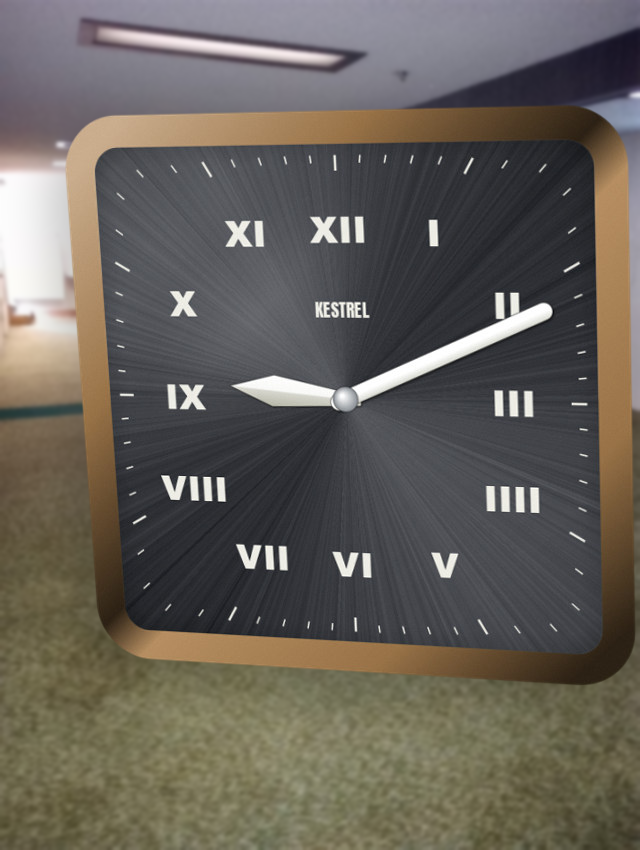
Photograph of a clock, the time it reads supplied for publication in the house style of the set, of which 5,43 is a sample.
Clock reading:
9,11
